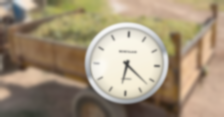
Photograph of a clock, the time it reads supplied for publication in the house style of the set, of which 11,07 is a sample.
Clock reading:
6,22
